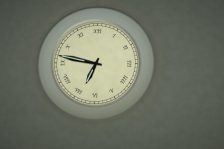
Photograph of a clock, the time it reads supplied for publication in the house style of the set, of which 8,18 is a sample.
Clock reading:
6,47
